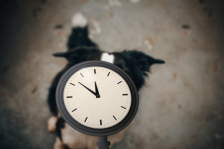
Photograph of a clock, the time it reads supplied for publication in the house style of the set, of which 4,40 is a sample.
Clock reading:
11,52
